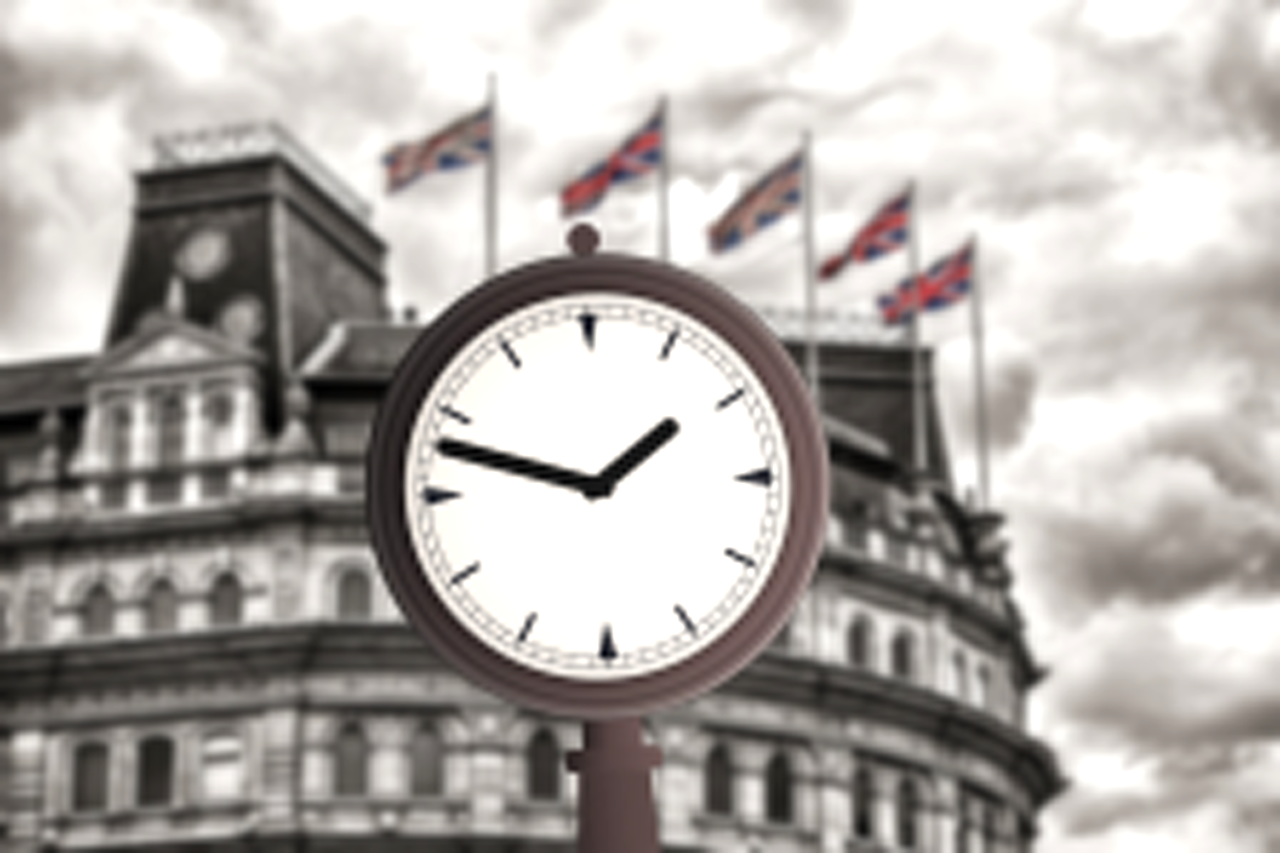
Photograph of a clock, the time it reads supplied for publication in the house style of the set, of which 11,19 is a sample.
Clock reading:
1,48
